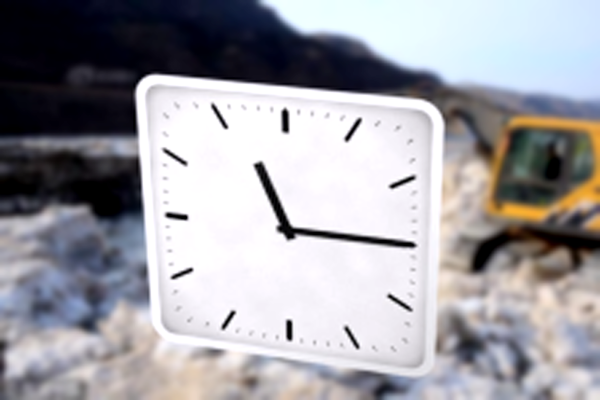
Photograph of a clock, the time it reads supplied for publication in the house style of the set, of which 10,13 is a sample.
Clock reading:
11,15
